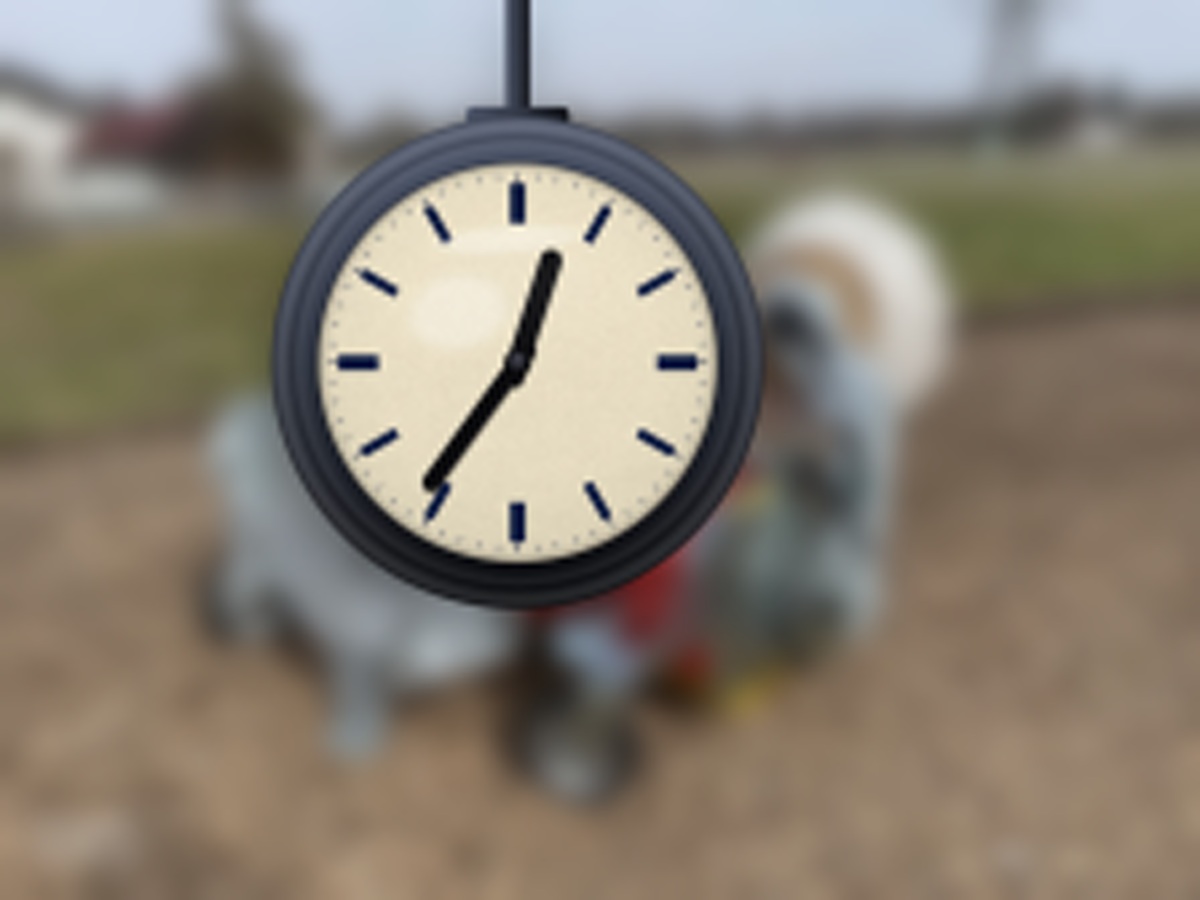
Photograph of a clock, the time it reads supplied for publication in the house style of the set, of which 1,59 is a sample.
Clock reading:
12,36
